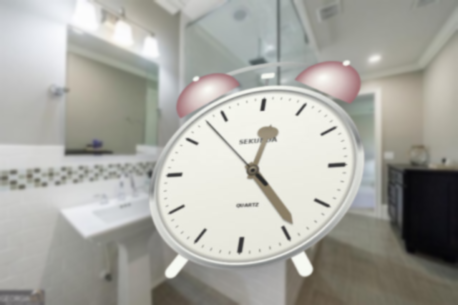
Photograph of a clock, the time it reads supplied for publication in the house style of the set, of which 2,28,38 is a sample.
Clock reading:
12,23,53
